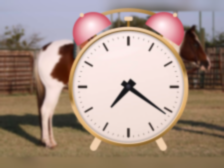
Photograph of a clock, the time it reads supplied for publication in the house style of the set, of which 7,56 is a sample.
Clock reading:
7,21
